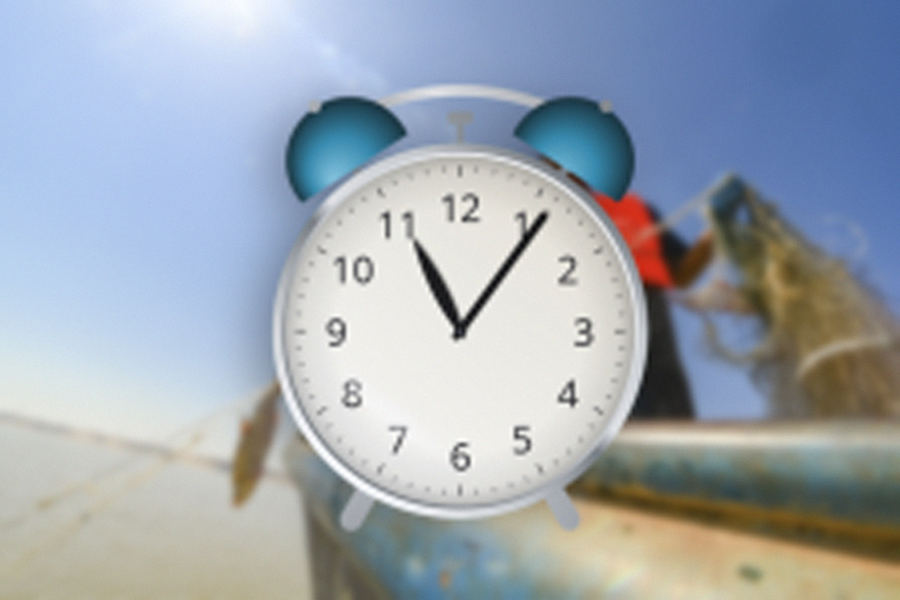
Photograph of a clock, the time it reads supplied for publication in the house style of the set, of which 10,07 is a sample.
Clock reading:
11,06
